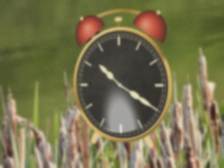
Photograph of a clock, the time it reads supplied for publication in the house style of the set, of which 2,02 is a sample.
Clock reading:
10,20
